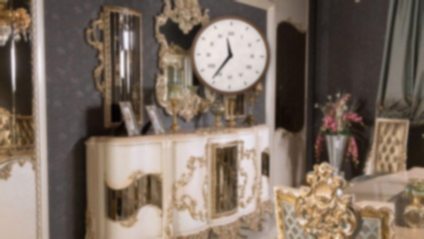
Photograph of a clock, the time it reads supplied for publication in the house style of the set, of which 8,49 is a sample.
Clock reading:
11,36
